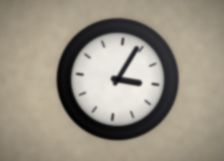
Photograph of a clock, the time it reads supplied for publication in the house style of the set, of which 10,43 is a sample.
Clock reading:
3,04
